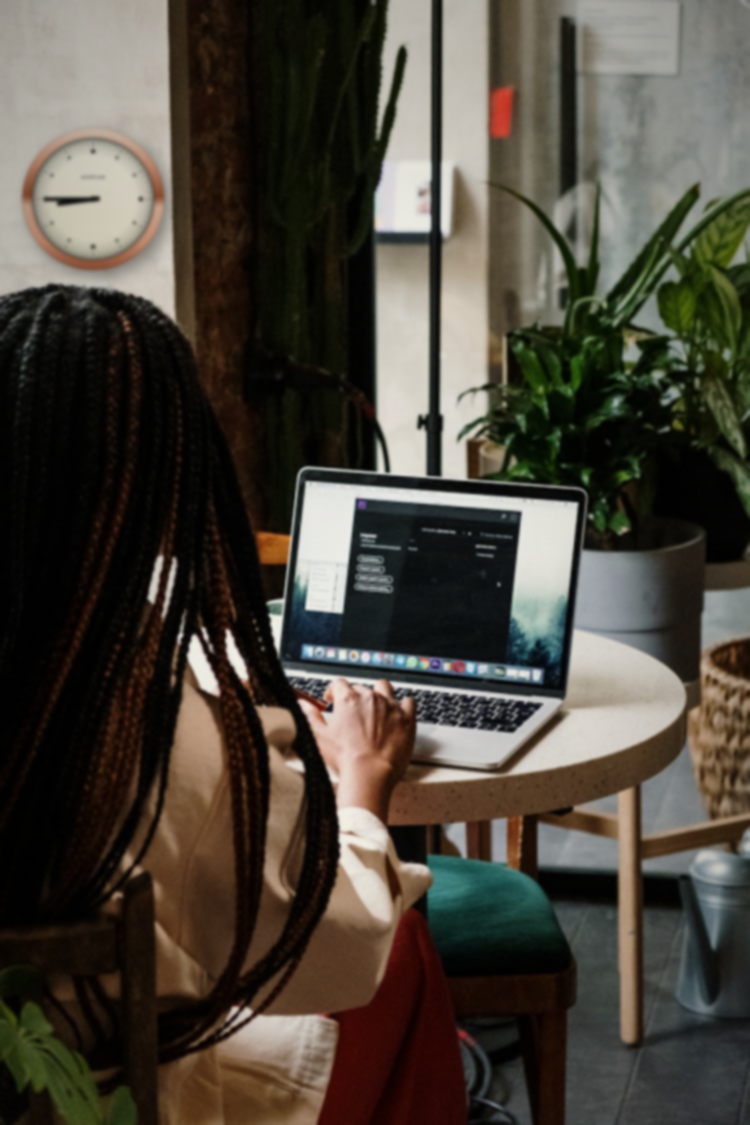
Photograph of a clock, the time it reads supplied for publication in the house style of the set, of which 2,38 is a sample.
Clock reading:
8,45
